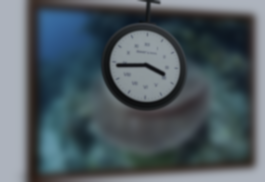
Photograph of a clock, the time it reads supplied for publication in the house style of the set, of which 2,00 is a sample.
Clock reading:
3,44
